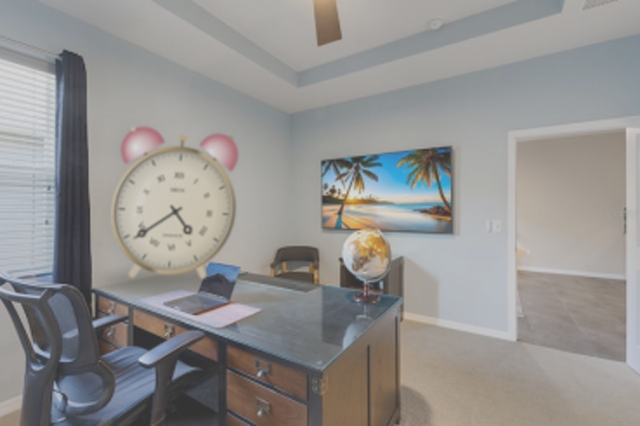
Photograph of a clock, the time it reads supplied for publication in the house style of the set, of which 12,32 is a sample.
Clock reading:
4,39
